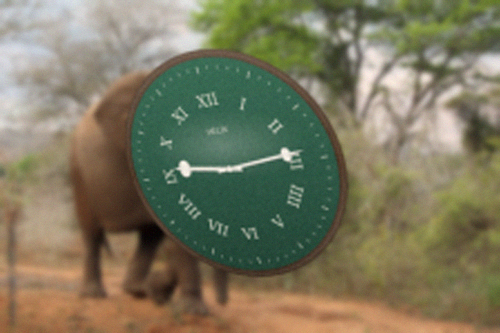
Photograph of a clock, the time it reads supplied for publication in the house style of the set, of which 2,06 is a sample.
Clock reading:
9,14
